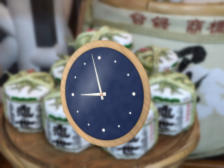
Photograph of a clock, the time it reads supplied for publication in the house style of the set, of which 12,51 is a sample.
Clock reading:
8,58
